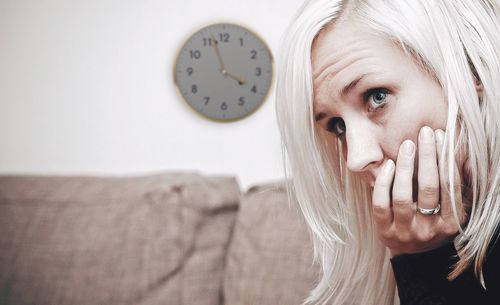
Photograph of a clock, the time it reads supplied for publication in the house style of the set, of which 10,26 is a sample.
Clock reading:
3,57
